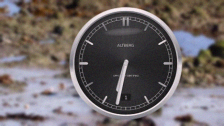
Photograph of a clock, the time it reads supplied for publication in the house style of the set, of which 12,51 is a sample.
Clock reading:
6,32
